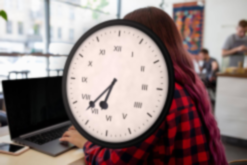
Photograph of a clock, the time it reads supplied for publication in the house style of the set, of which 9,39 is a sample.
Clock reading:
6,37
